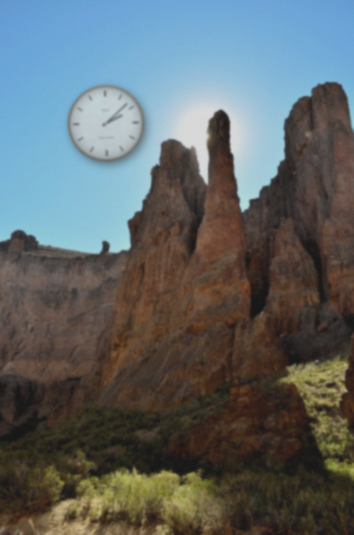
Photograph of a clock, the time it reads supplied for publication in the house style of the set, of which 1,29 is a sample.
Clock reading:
2,08
